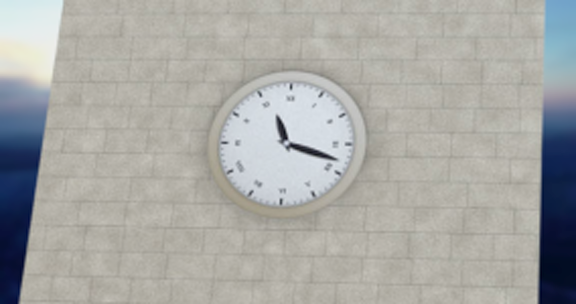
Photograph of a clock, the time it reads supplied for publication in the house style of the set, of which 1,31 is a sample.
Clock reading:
11,18
